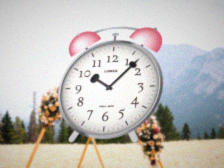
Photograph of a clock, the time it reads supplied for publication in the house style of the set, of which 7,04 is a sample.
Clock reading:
10,07
